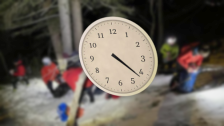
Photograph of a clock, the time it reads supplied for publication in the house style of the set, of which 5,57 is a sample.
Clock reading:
4,22
